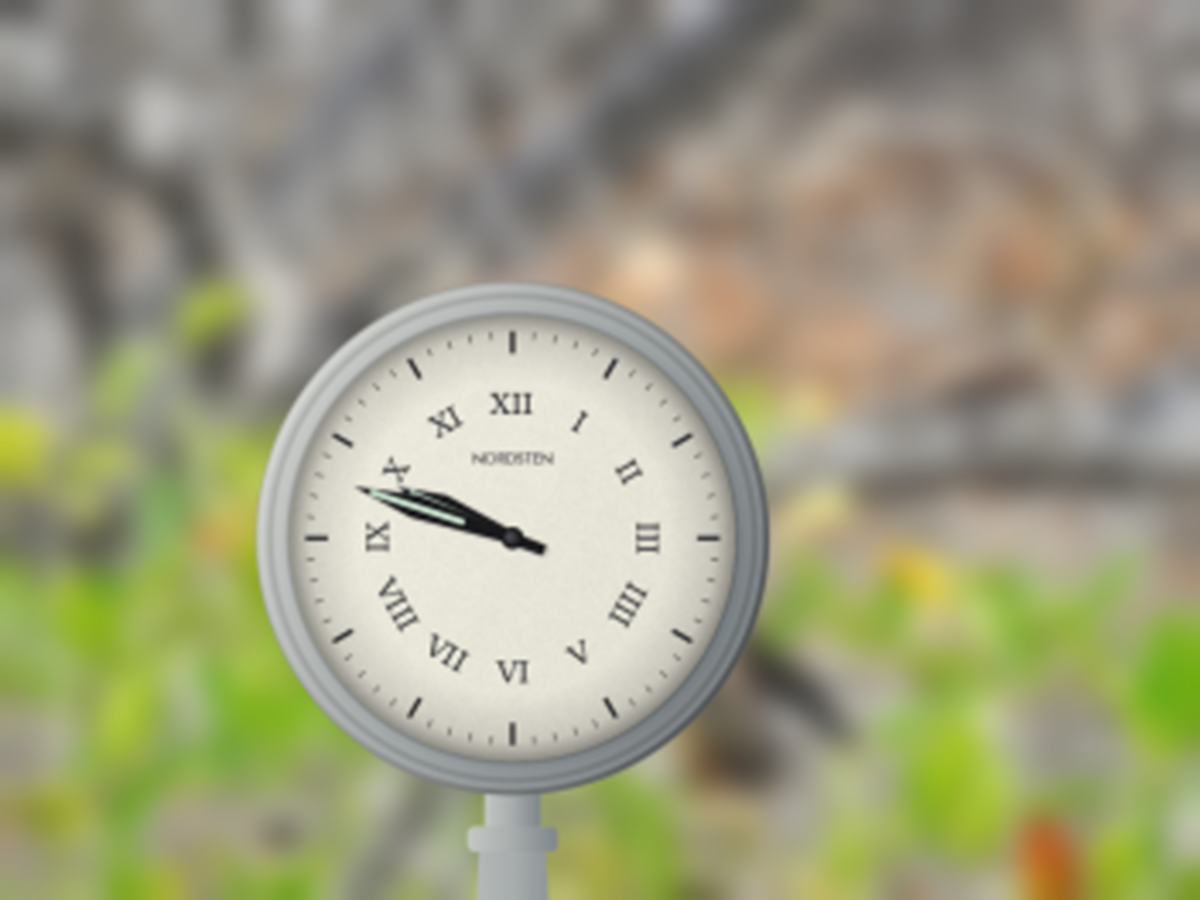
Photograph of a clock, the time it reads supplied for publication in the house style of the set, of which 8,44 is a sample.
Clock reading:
9,48
